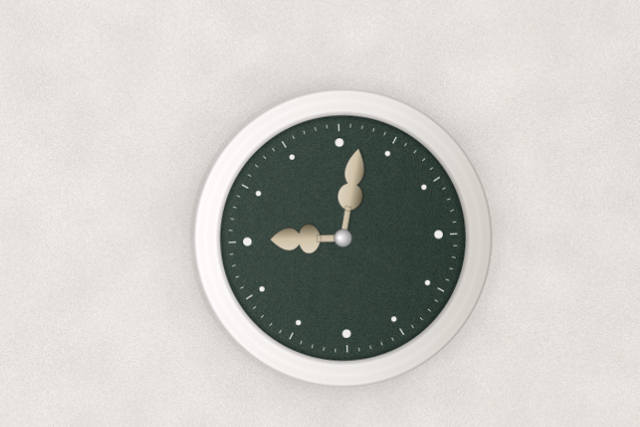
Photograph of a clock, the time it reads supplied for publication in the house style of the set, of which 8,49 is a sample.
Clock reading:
9,02
